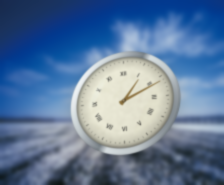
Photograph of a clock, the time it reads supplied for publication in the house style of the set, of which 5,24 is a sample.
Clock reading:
1,11
